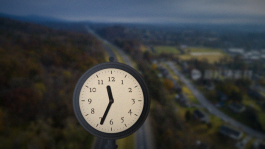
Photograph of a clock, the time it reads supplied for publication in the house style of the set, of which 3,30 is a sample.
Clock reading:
11,34
